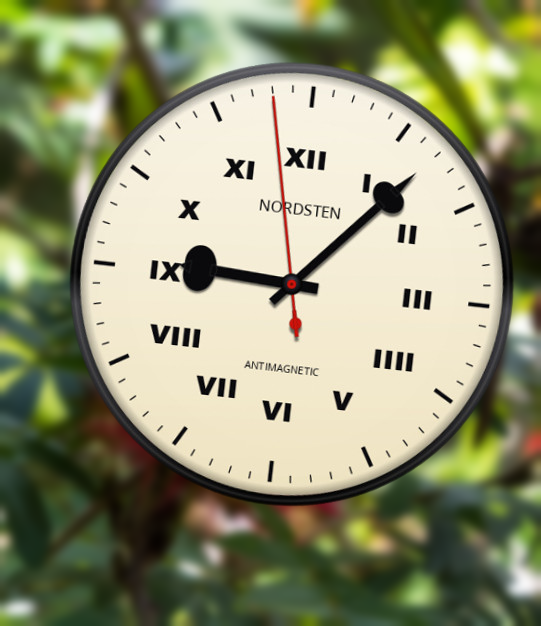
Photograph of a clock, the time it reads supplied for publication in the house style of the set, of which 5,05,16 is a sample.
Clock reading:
9,06,58
